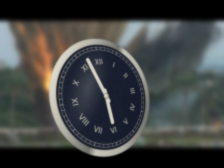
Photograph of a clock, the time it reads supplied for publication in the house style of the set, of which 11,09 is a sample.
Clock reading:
5,57
